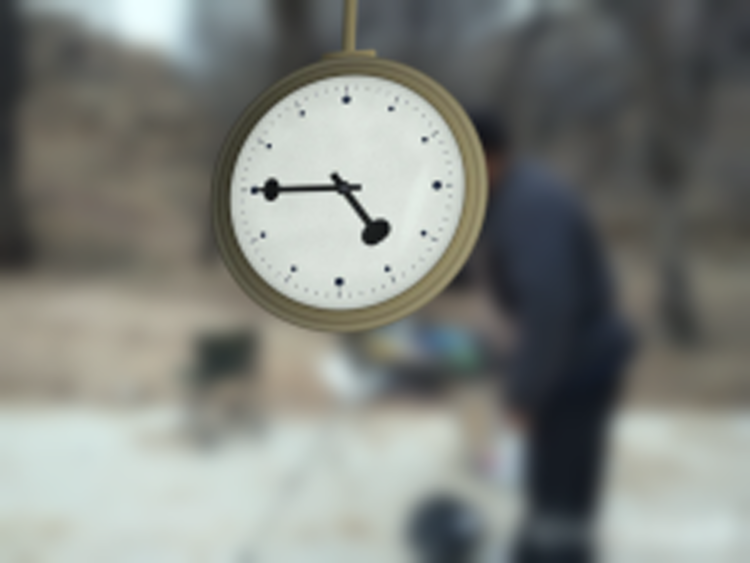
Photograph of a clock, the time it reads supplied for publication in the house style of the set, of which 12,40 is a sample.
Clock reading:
4,45
